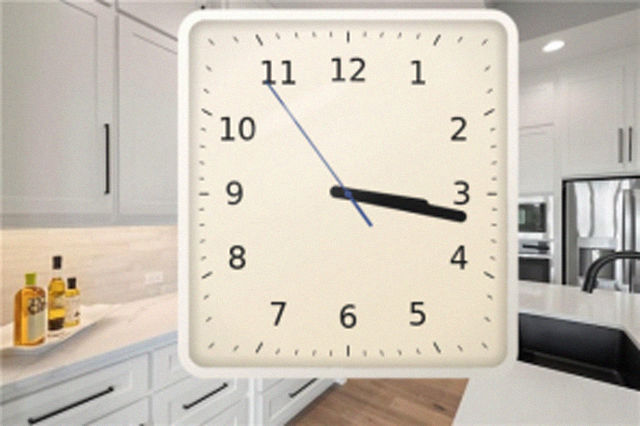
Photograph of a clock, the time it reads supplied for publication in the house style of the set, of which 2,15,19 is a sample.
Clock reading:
3,16,54
